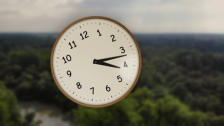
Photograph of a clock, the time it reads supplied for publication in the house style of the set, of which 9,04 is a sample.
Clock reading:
4,17
